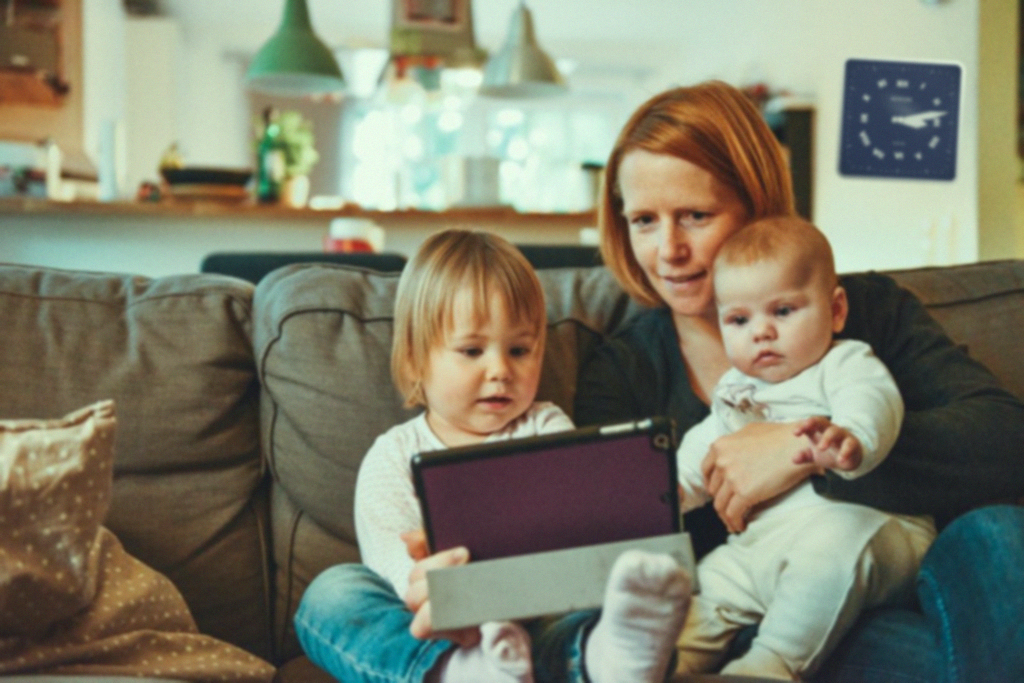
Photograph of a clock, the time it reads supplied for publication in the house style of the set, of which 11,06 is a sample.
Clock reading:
3,13
